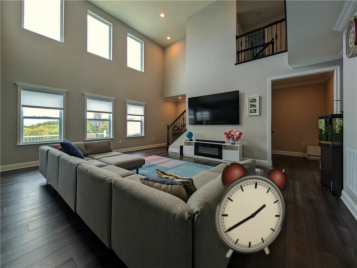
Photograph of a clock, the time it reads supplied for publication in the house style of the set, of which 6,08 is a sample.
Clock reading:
1,40
